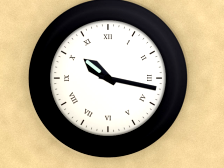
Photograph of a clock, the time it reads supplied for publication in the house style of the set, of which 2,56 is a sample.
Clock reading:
10,17
